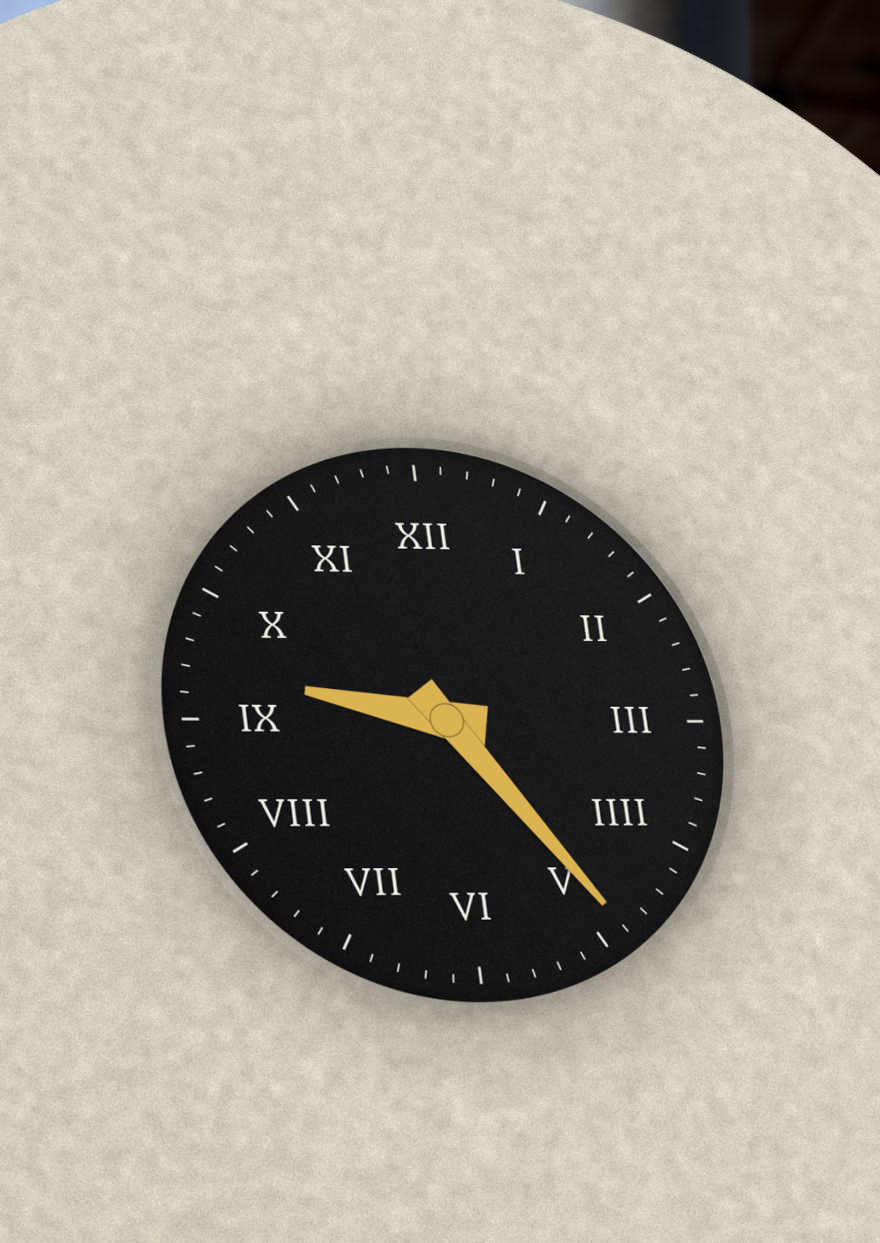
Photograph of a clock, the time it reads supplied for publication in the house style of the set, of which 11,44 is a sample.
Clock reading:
9,24
